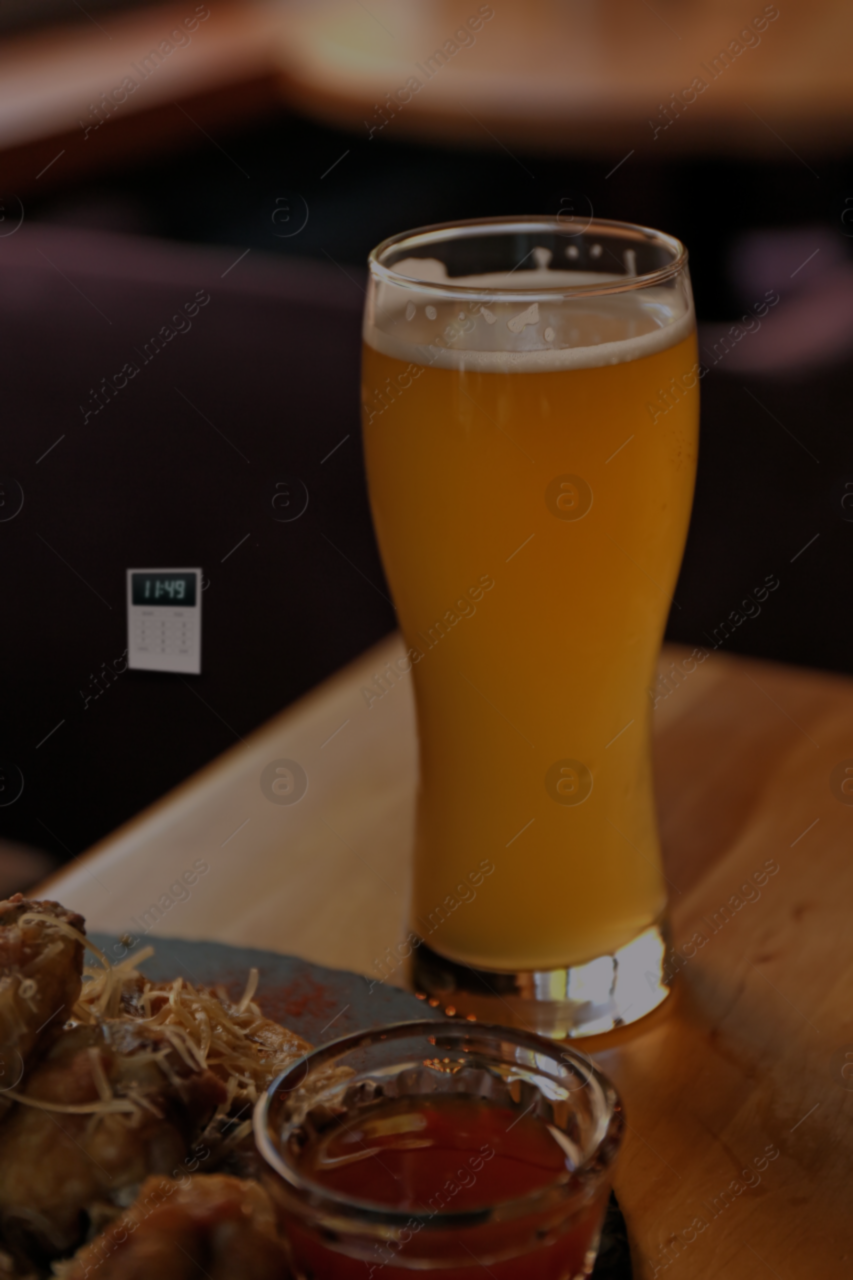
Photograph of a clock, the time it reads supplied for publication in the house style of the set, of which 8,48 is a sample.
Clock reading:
11,49
